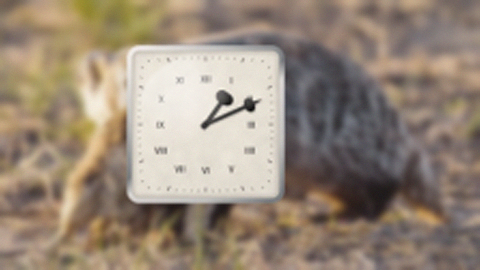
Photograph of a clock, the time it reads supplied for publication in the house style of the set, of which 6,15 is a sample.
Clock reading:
1,11
